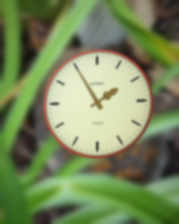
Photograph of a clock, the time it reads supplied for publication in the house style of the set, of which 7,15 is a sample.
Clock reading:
1,55
